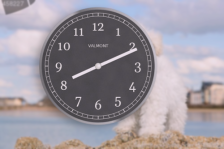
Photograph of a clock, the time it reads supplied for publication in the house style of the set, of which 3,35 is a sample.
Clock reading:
8,11
